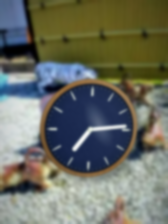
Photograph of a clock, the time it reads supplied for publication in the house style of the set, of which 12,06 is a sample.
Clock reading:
7,14
